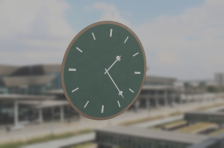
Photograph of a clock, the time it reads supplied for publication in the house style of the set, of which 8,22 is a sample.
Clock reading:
1,23
